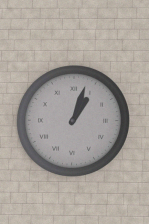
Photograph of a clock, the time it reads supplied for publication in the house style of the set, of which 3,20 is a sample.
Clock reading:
1,03
